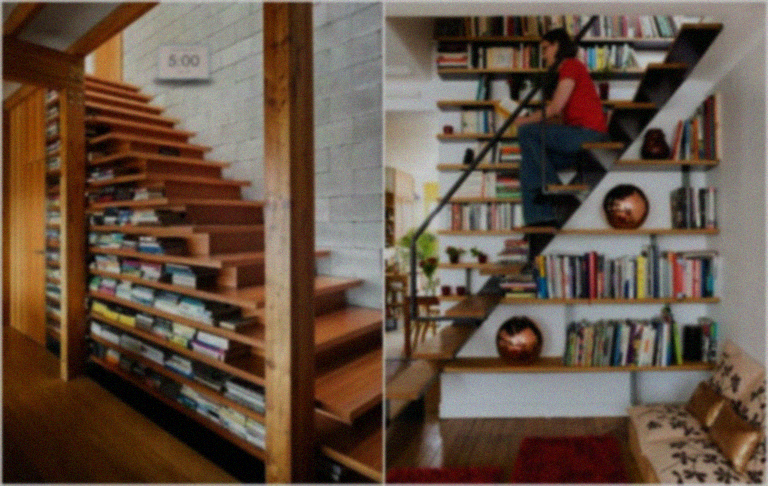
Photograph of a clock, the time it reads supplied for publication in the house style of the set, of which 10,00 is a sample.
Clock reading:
5,00
